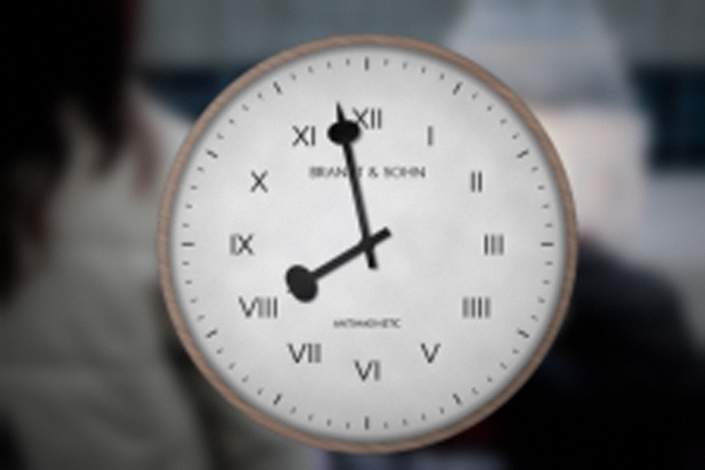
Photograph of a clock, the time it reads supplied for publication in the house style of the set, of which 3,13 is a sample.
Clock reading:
7,58
